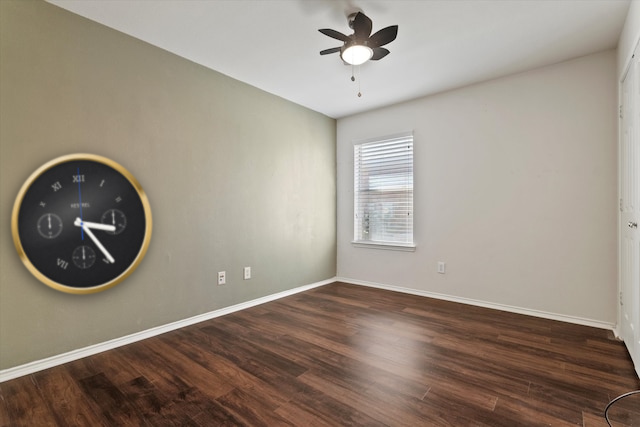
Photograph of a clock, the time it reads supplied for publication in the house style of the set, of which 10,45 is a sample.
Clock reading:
3,24
